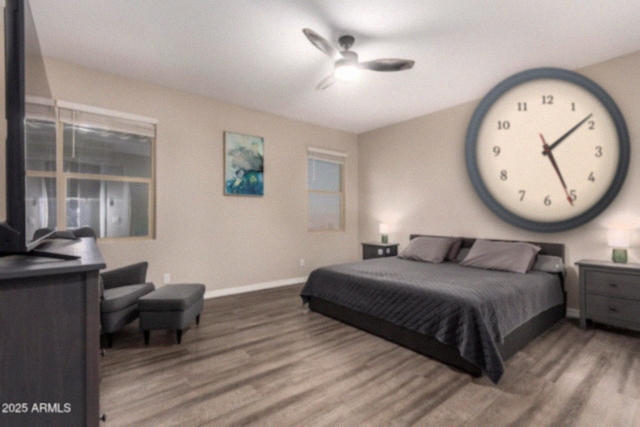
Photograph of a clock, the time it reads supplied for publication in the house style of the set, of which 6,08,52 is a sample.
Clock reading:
5,08,26
